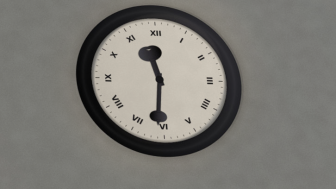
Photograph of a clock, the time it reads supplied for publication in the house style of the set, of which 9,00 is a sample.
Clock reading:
11,31
